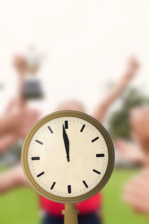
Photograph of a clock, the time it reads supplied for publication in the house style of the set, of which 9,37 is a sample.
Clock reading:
11,59
